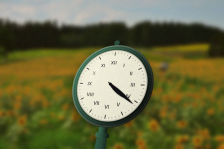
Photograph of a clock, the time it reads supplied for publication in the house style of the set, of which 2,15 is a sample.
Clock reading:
4,21
